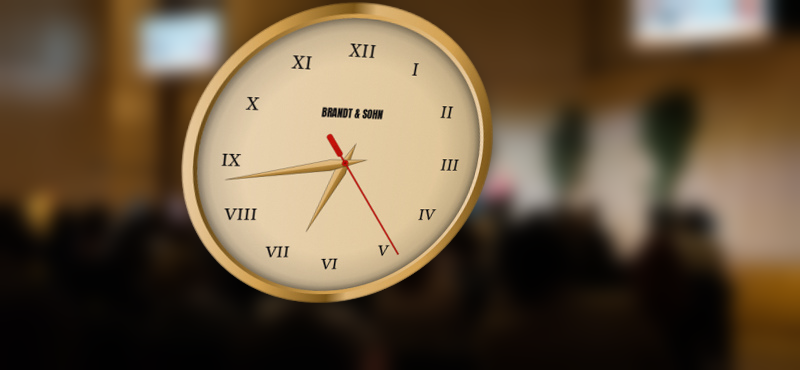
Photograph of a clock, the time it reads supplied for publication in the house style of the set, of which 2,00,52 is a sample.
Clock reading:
6,43,24
